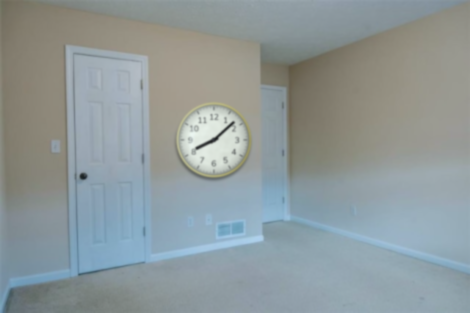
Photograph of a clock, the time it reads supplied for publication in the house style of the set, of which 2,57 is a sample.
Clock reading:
8,08
